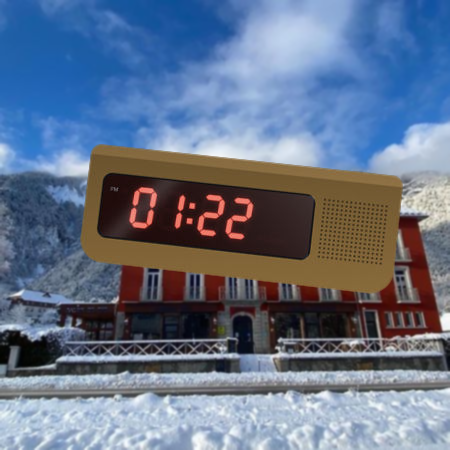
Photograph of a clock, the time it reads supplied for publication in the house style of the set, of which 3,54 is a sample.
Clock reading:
1,22
